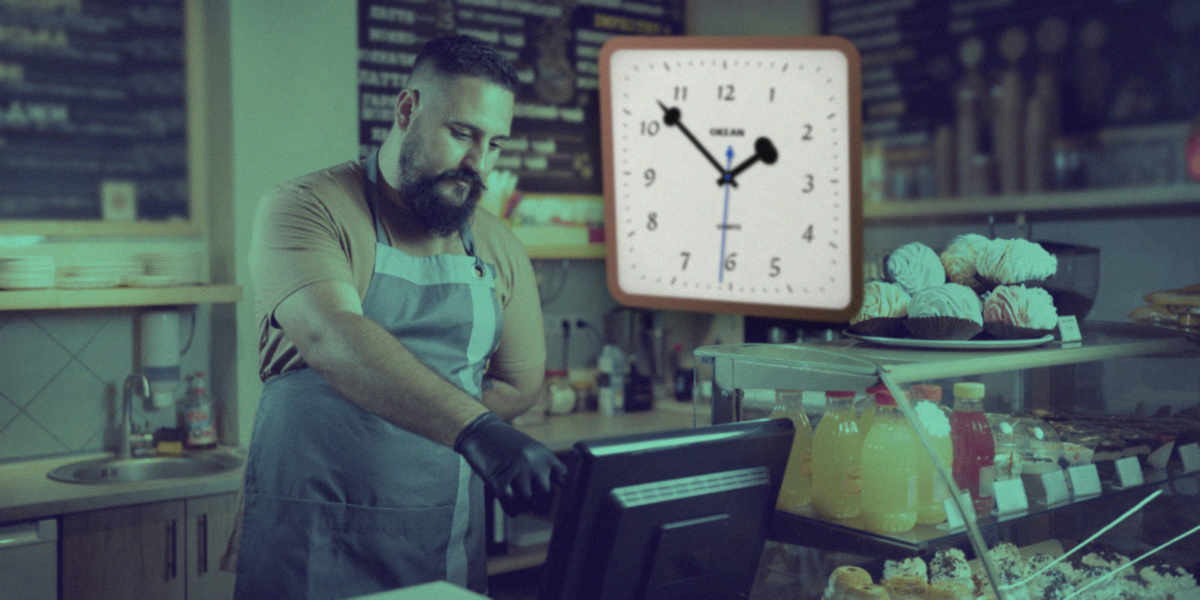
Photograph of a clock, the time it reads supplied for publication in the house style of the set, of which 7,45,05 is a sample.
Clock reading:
1,52,31
